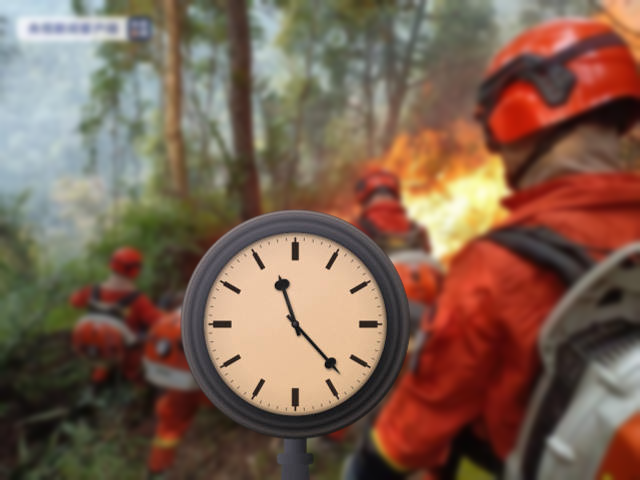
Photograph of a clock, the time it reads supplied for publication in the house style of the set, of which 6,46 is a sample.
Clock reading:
11,23
